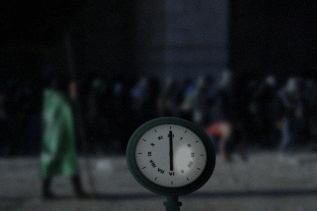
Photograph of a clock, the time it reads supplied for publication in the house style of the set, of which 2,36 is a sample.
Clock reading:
6,00
